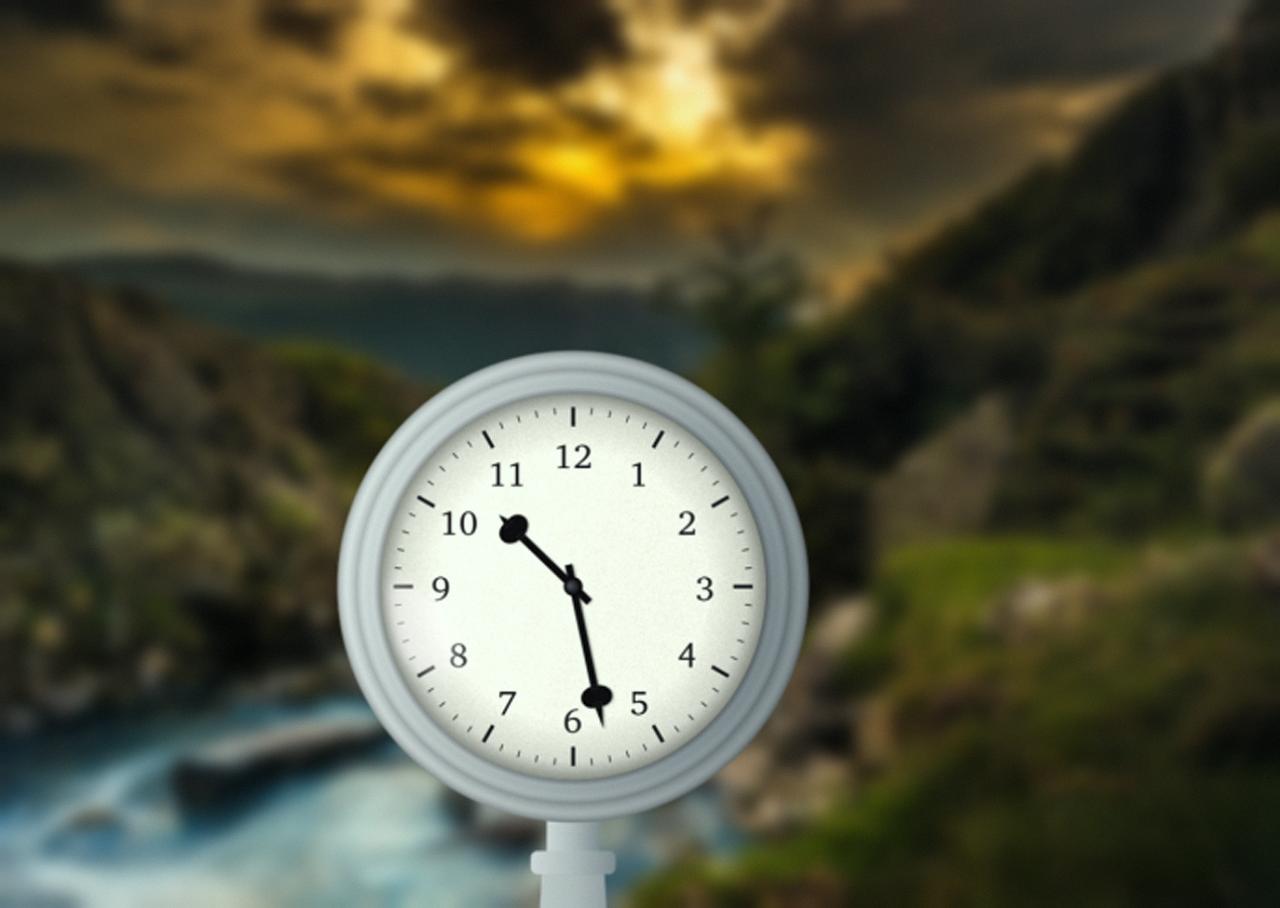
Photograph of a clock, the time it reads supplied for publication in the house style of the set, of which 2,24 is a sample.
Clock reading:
10,28
